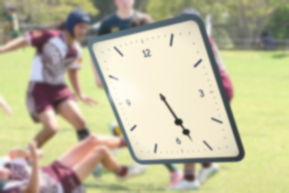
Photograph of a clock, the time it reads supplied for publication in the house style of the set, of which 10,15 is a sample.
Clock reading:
5,27
